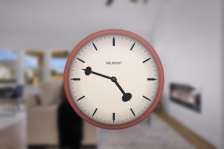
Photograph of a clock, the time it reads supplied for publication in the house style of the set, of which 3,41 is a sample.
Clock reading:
4,48
